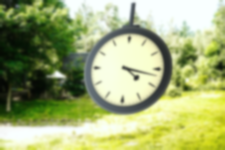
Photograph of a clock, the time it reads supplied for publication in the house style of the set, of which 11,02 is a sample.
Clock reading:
4,17
